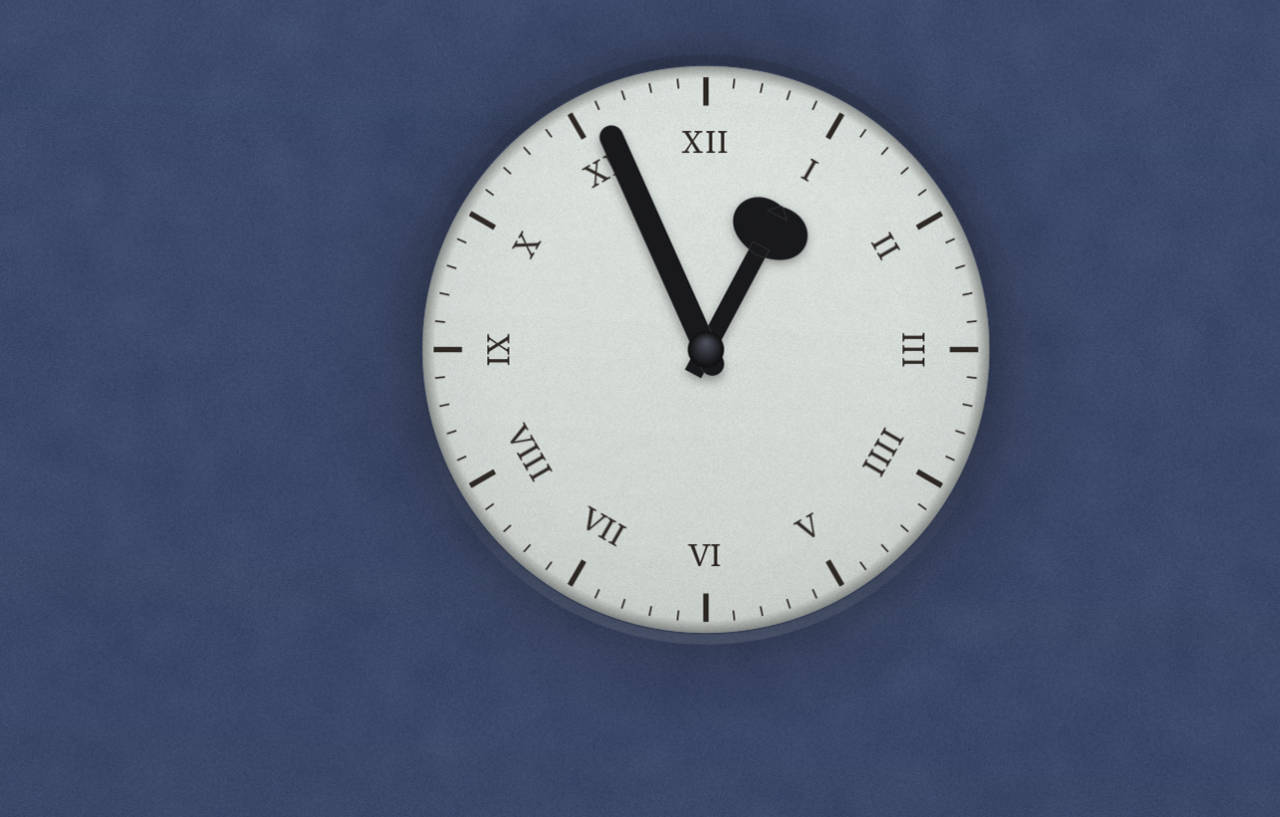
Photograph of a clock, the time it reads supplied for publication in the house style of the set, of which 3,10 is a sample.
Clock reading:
12,56
